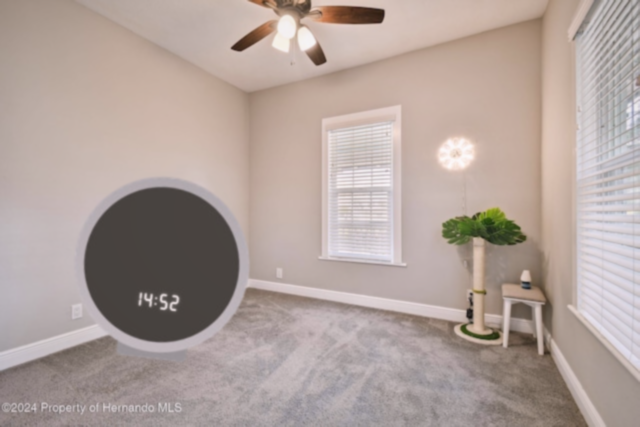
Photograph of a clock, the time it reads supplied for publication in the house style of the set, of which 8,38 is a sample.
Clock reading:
14,52
